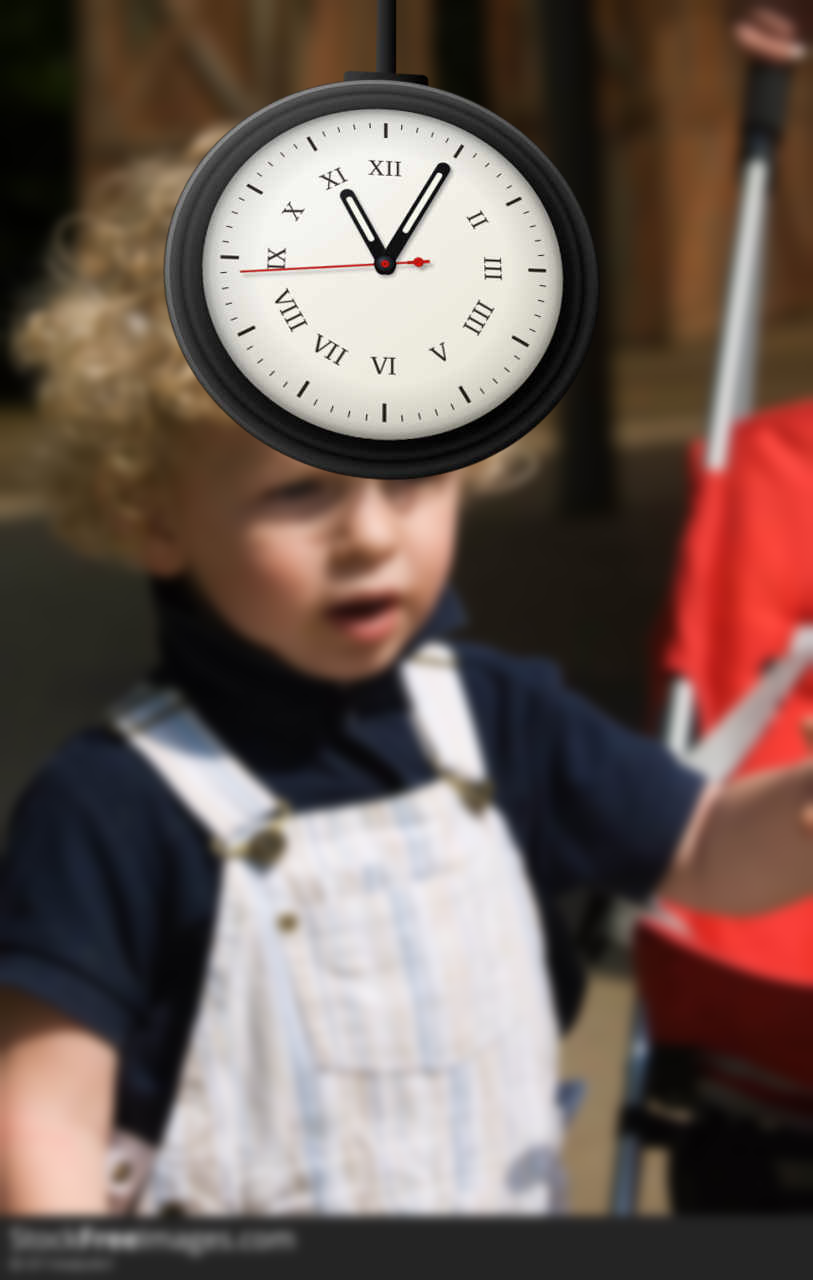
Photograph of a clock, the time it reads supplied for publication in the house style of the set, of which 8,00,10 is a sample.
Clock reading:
11,04,44
